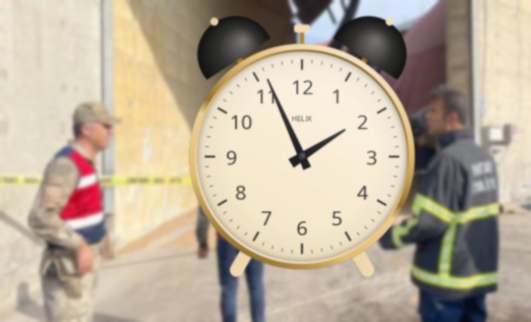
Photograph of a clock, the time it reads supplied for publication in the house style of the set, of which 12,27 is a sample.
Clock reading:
1,56
